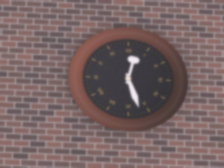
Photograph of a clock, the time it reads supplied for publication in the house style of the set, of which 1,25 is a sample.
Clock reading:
12,27
